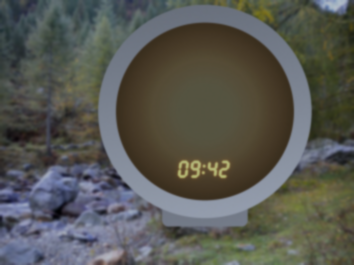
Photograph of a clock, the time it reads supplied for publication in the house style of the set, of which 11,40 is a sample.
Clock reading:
9,42
